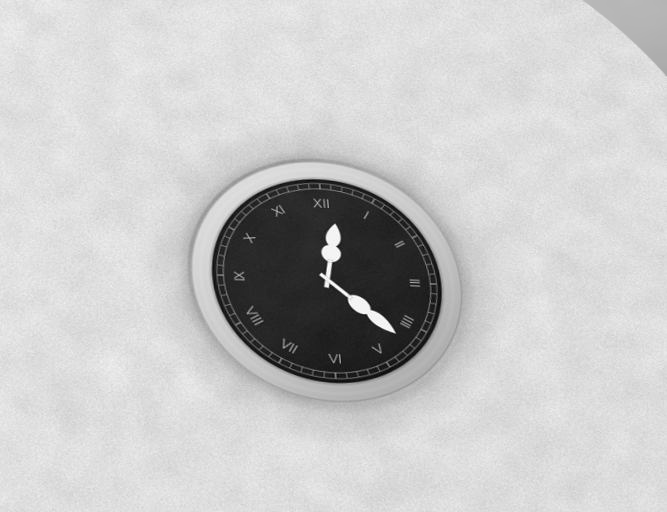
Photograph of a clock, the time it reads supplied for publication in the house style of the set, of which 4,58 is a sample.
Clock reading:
12,22
